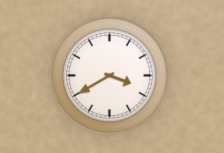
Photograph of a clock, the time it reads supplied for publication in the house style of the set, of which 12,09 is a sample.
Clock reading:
3,40
